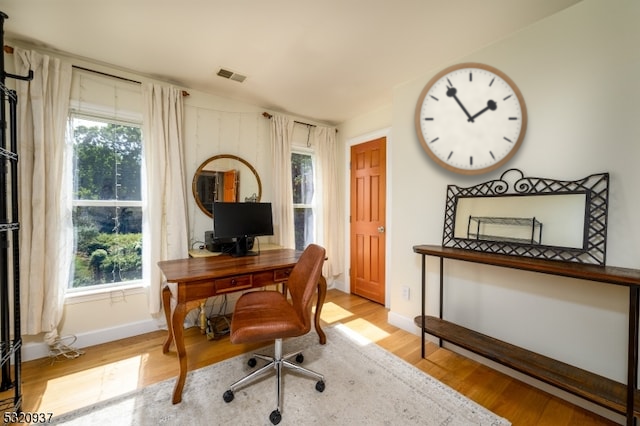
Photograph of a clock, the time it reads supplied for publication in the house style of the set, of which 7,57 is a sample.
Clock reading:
1,54
